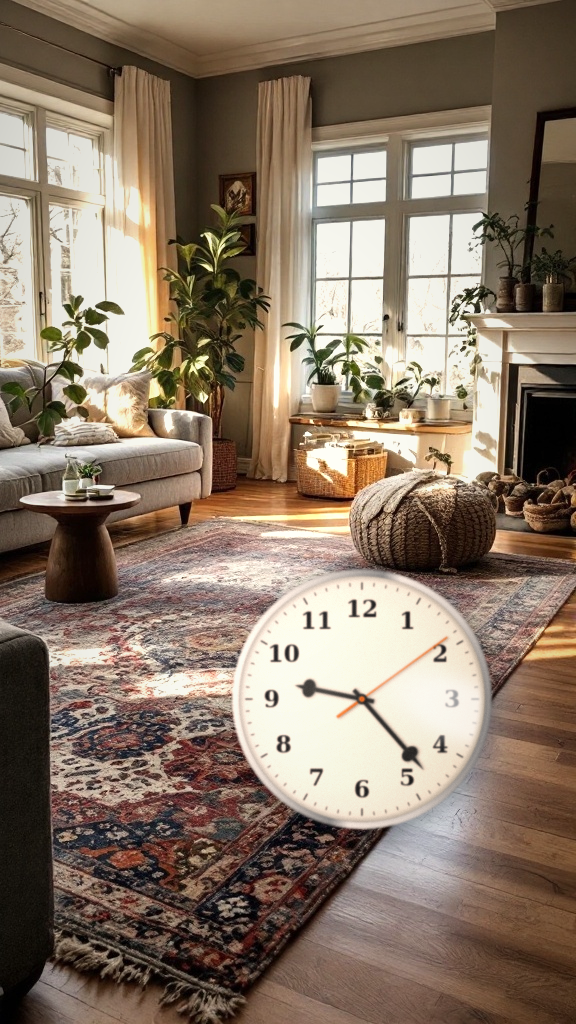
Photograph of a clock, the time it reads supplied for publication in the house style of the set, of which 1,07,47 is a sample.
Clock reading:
9,23,09
